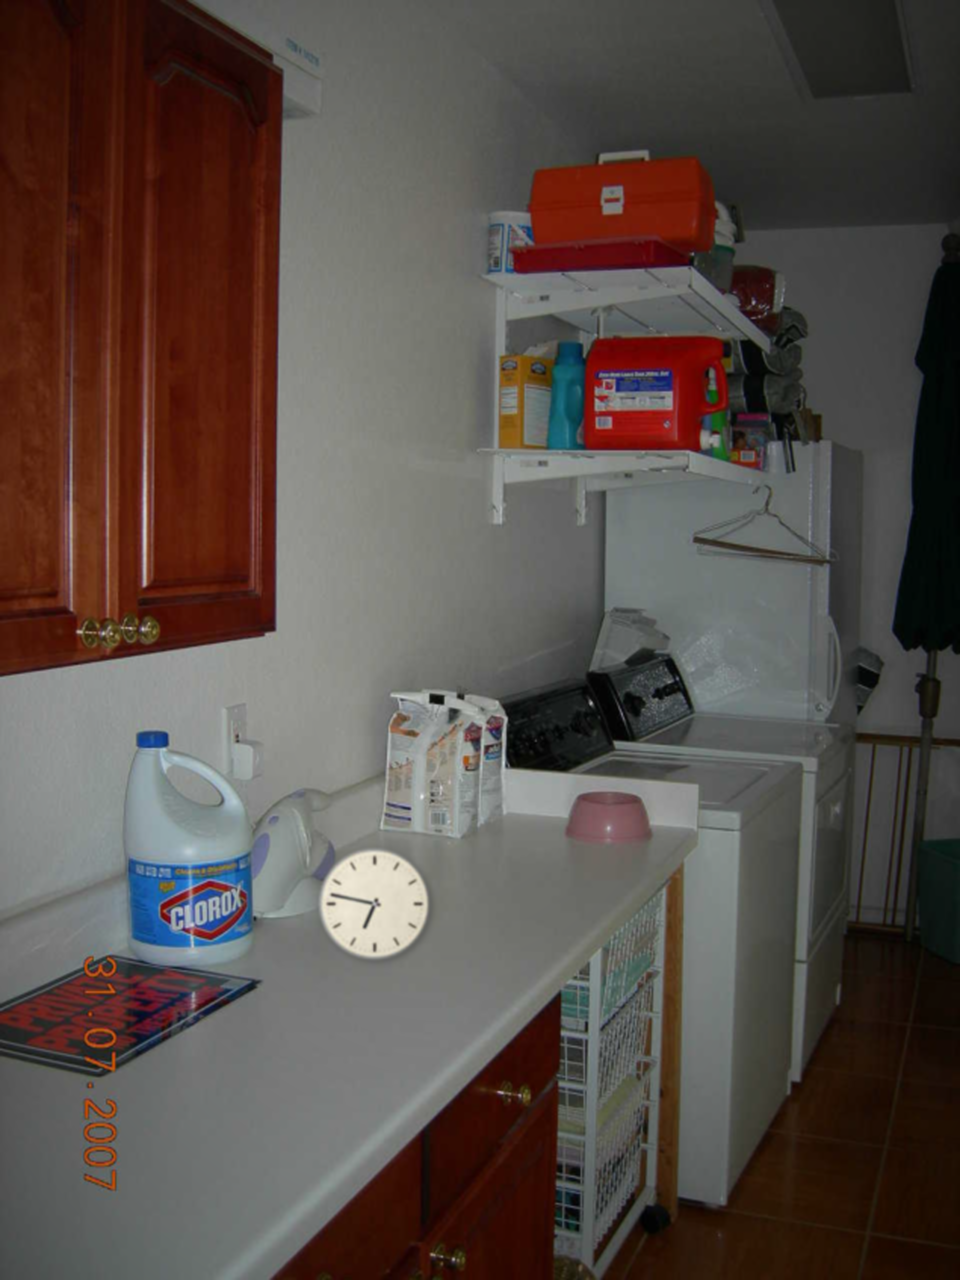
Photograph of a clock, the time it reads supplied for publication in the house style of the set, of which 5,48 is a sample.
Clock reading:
6,47
